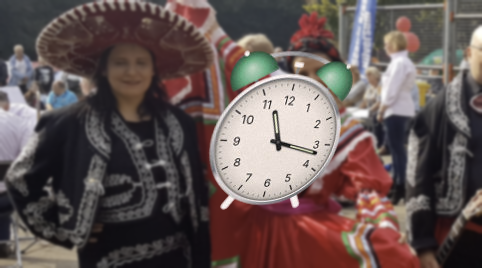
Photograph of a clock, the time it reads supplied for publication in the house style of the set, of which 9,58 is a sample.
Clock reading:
11,17
